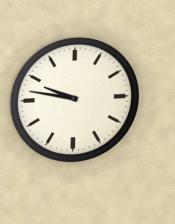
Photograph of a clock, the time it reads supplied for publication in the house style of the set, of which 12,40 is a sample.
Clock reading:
9,47
